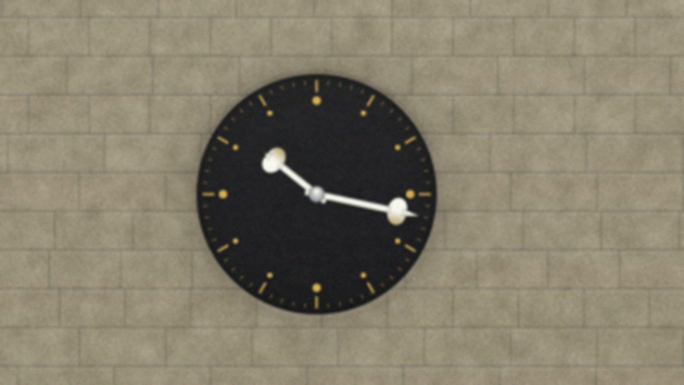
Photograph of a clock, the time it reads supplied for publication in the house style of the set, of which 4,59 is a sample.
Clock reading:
10,17
